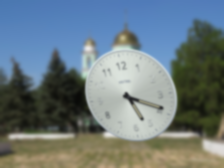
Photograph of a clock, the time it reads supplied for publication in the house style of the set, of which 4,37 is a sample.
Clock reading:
5,19
